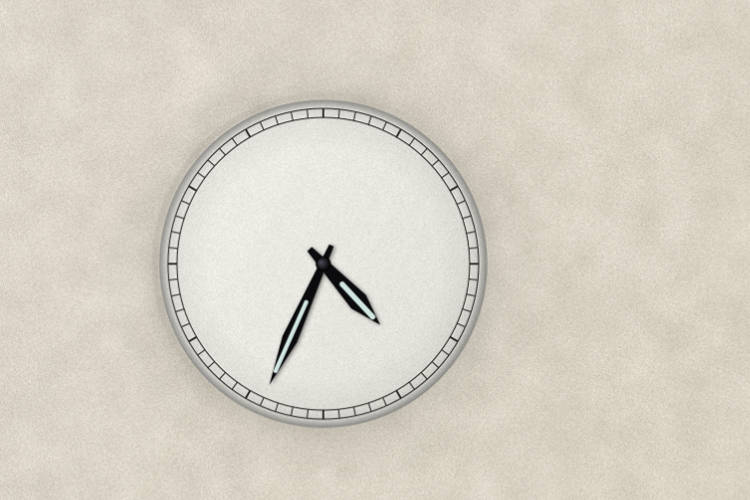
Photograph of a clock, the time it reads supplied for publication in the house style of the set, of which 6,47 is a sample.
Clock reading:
4,34
